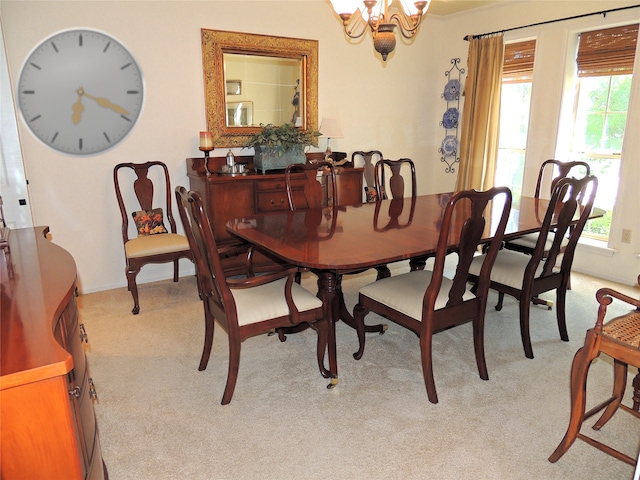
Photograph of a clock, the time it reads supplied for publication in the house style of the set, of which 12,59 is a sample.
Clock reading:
6,19
